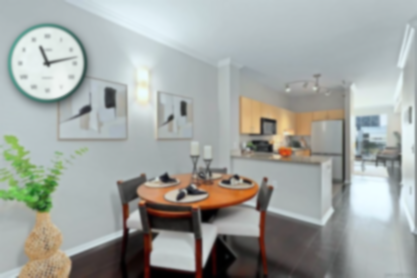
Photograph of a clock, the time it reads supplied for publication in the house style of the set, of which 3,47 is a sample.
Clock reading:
11,13
